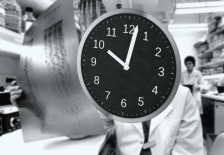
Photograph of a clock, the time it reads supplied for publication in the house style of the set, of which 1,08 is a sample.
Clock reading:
10,02
